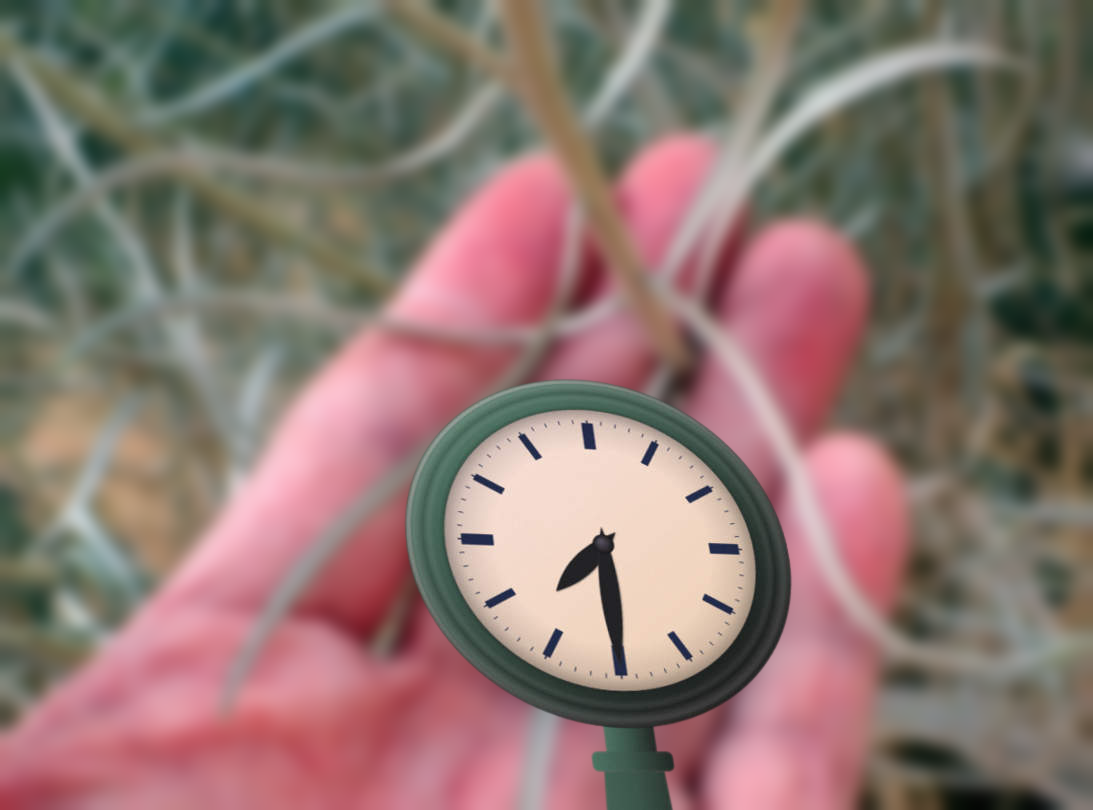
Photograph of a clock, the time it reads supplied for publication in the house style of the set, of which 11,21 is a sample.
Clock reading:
7,30
